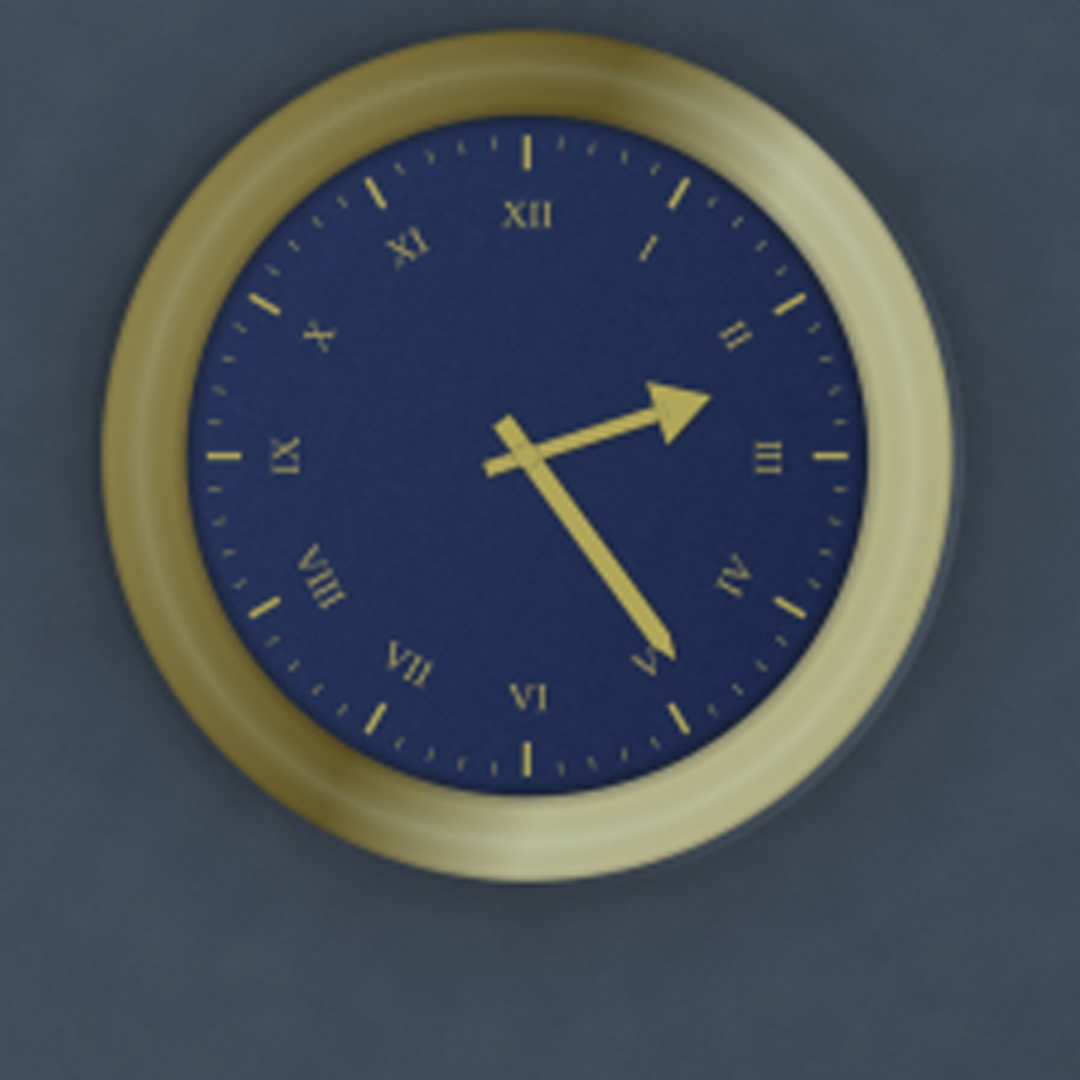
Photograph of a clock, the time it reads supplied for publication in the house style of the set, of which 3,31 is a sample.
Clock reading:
2,24
